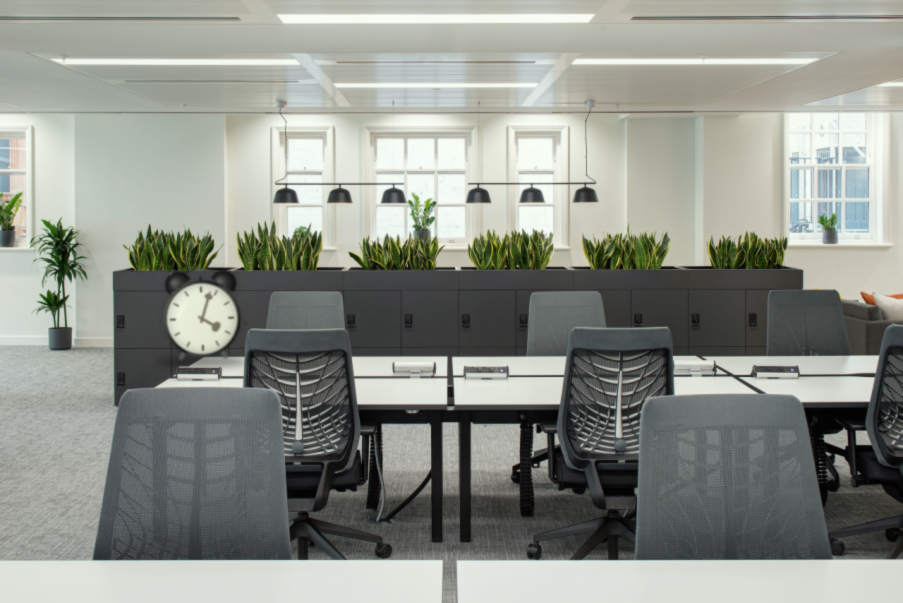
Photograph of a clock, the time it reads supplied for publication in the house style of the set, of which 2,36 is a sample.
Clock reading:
4,03
